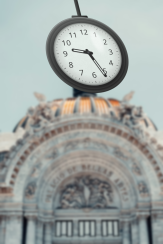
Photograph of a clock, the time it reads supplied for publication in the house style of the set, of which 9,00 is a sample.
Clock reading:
9,26
